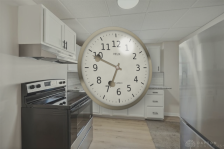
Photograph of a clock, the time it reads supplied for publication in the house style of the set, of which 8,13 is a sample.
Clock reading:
6,49
